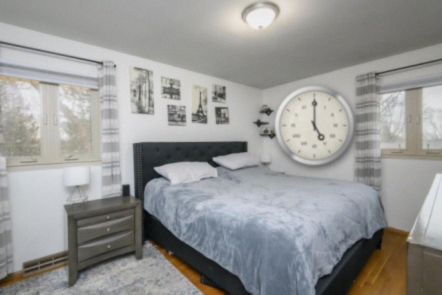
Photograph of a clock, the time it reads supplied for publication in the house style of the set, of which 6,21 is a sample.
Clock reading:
5,00
